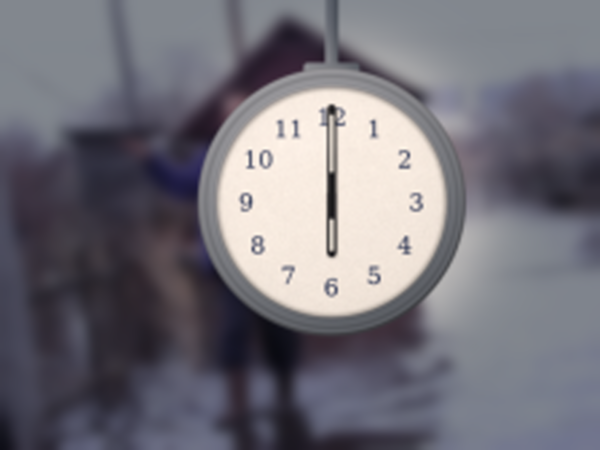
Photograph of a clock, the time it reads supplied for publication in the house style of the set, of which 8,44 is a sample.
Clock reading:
6,00
